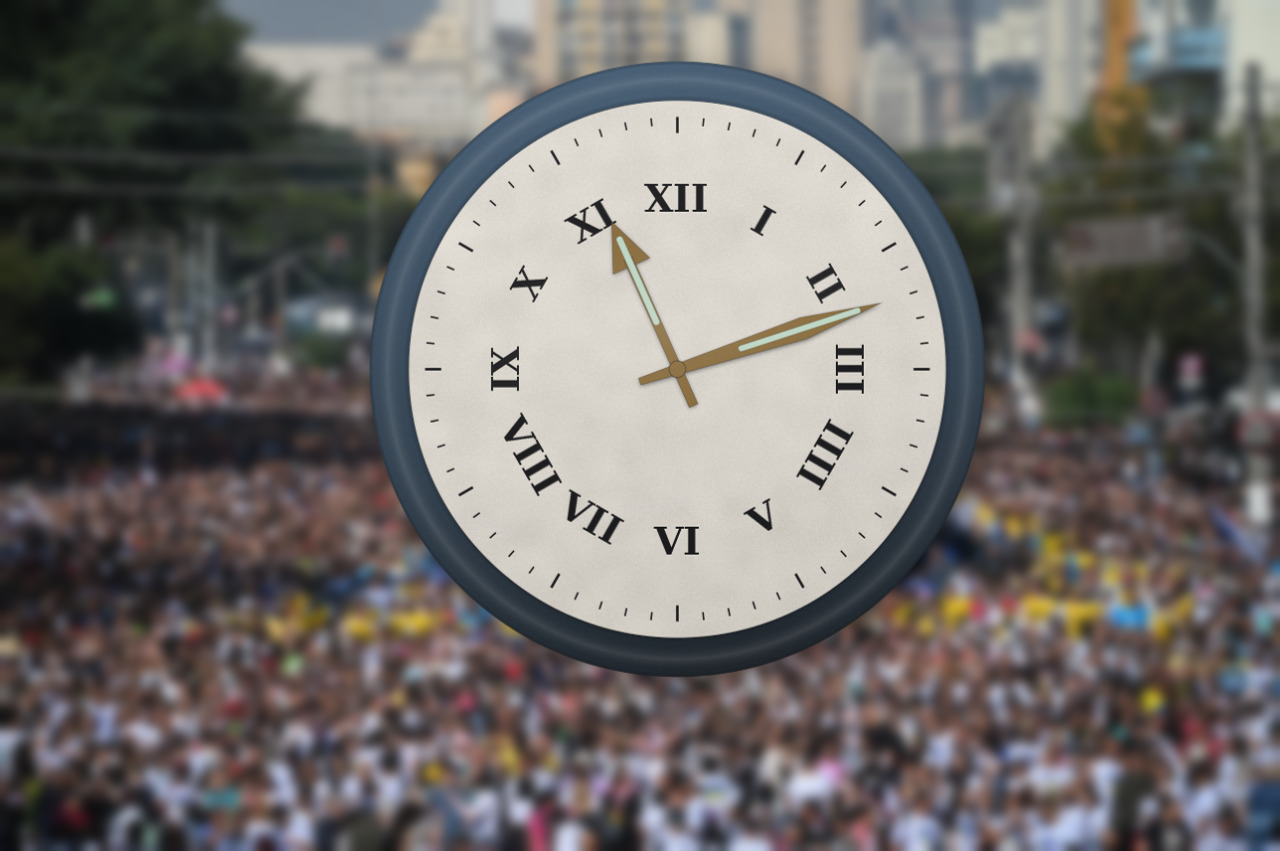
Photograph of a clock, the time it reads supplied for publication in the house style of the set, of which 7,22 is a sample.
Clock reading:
11,12
